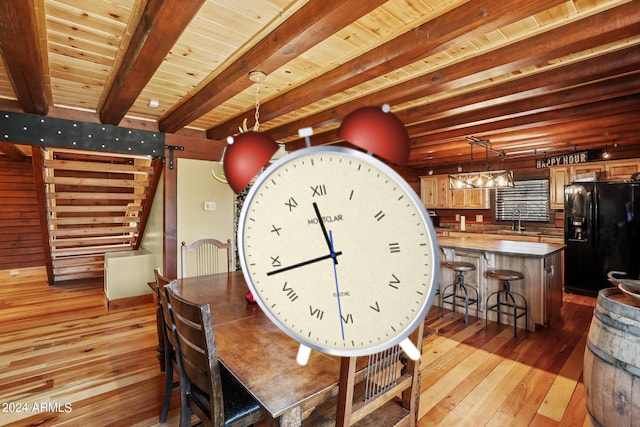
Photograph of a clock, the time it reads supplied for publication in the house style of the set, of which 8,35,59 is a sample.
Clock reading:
11,43,31
